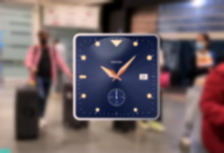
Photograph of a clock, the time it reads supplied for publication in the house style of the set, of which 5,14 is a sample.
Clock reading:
10,07
